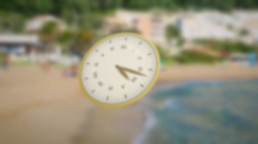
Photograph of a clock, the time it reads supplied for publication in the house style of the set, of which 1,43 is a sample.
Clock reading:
4,17
